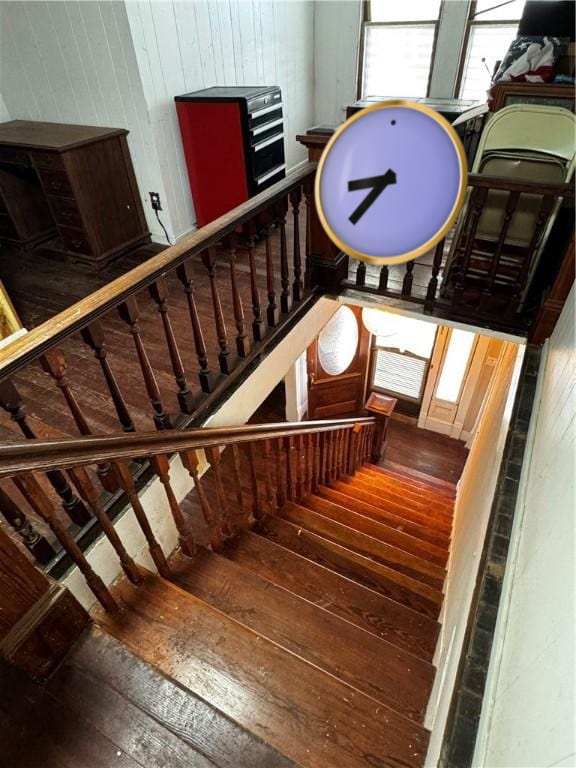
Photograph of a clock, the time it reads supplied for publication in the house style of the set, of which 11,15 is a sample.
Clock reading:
8,36
